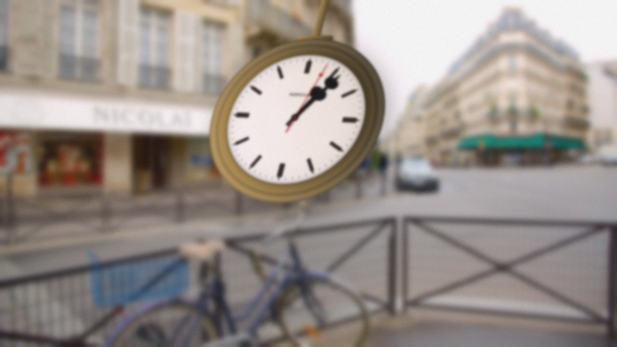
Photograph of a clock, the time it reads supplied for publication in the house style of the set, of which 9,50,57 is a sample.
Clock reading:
1,06,03
